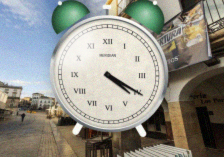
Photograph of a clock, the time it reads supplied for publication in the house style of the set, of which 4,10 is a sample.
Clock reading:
4,20
